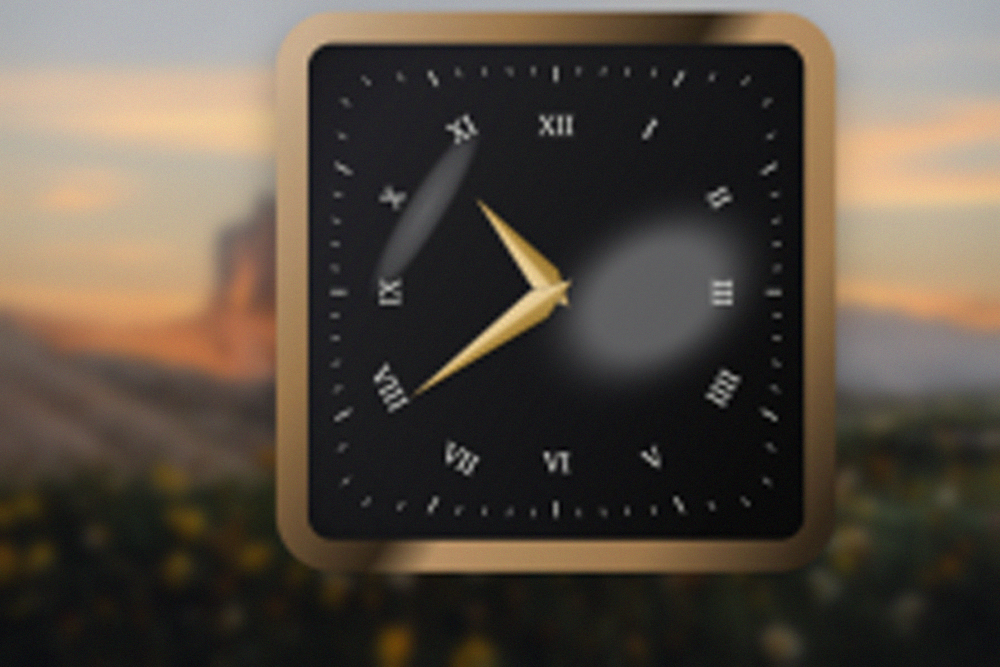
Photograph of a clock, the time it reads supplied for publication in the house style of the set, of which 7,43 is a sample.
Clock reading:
10,39
